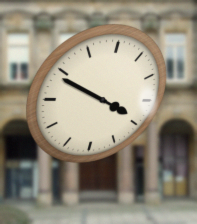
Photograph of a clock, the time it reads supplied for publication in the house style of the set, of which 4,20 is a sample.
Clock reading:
3,49
